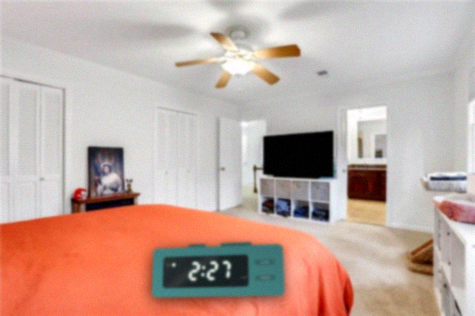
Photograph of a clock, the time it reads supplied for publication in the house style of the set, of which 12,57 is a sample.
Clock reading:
2,27
